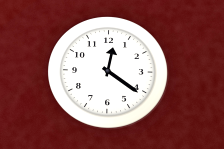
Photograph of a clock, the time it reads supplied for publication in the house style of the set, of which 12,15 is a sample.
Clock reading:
12,21
